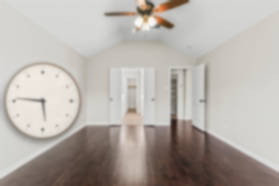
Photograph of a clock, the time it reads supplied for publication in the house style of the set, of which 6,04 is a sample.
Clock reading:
5,46
